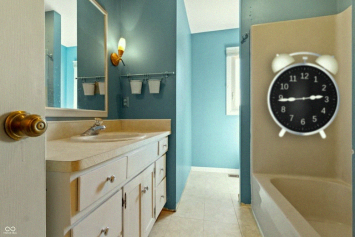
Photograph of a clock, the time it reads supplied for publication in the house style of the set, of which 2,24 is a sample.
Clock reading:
2,44
